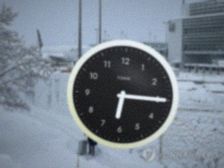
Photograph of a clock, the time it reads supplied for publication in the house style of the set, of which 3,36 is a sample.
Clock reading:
6,15
